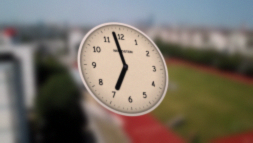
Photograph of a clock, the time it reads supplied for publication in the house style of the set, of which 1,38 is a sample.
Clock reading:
6,58
